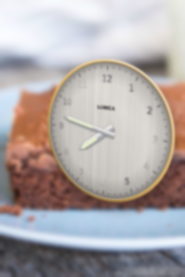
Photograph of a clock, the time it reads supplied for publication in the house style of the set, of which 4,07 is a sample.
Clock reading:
7,47
